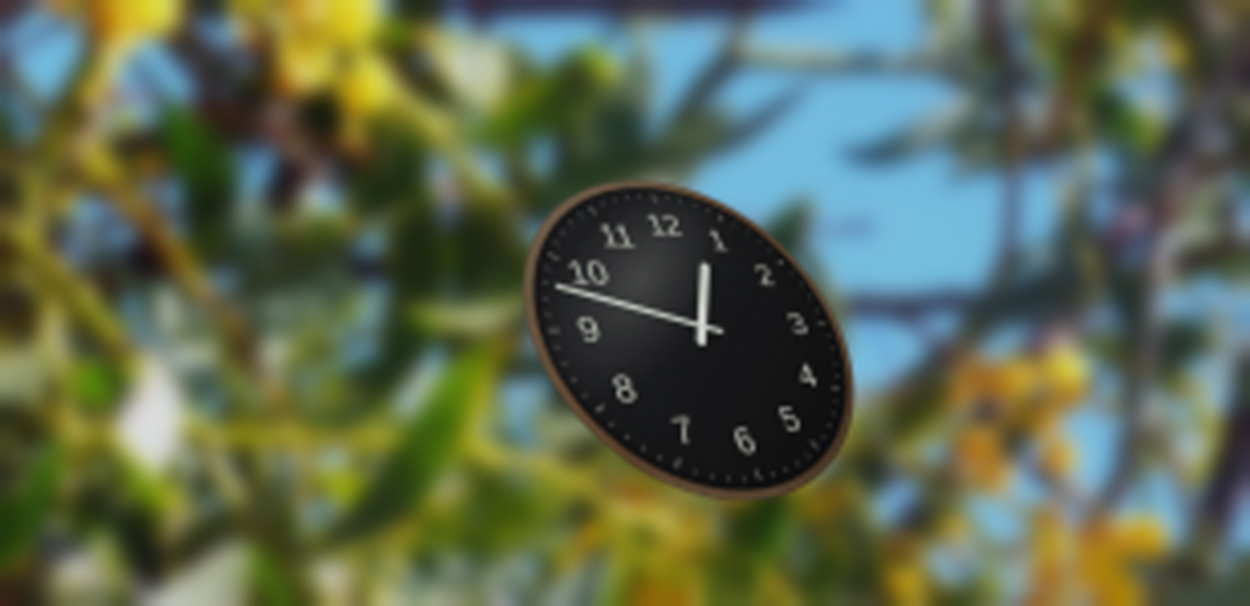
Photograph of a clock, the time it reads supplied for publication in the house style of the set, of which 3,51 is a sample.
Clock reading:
12,48
